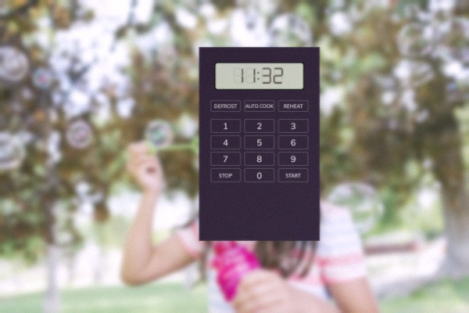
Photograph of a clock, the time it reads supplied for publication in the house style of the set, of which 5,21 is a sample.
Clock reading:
11,32
